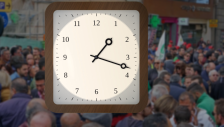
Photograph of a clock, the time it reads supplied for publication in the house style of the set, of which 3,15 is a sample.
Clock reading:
1,18
